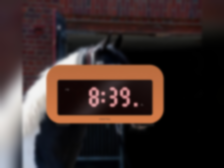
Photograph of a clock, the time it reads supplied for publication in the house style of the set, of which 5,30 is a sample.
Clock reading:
8,39
